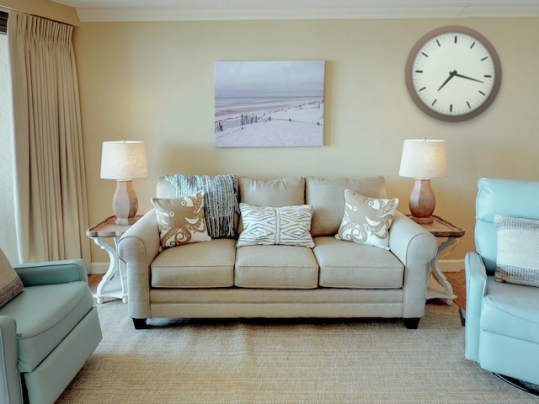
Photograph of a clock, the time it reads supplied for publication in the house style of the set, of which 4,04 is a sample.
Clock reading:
7,17
